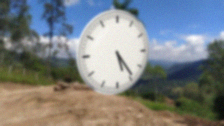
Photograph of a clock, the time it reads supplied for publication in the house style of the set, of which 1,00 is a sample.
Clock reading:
5,24
